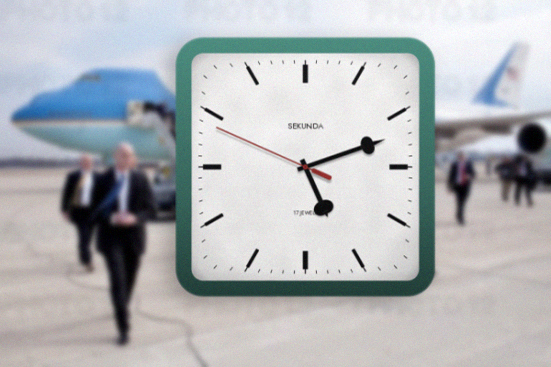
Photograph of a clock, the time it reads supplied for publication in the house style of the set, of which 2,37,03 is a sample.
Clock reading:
5,11,49
